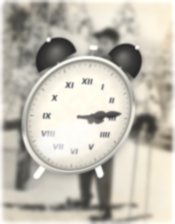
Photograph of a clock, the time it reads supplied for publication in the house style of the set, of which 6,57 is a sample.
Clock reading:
3,14
